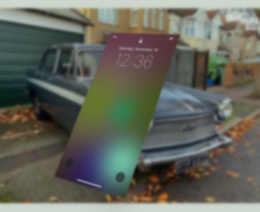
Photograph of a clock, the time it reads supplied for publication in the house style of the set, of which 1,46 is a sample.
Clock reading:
12,36
